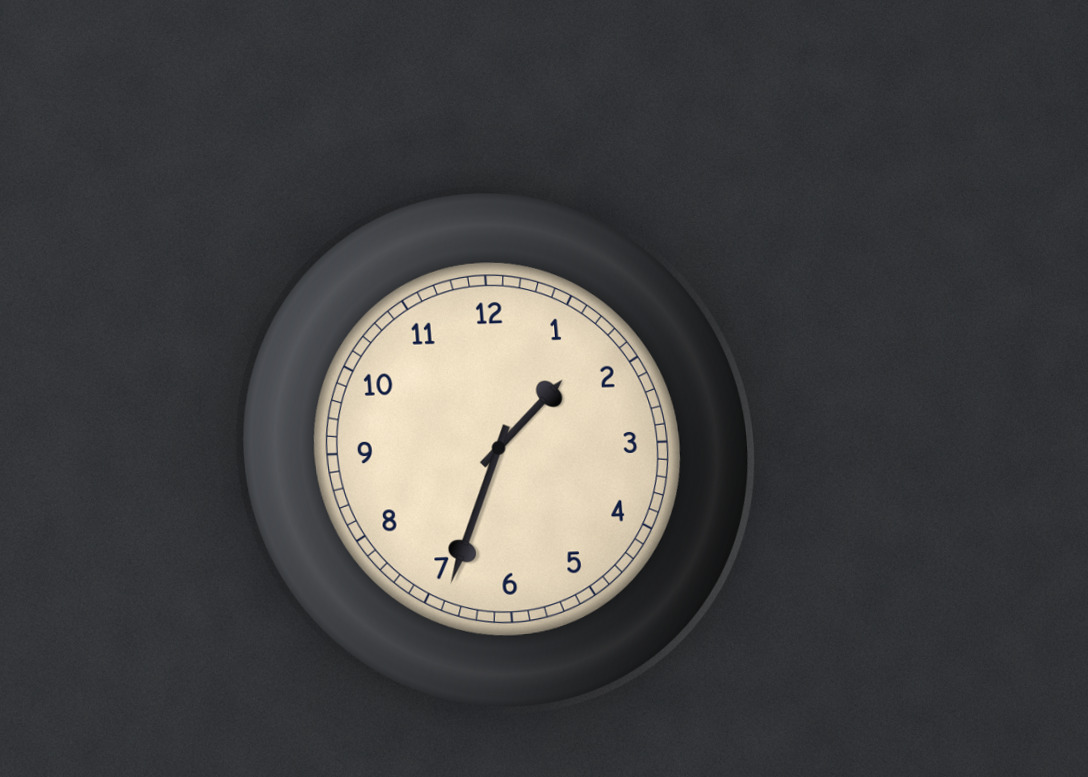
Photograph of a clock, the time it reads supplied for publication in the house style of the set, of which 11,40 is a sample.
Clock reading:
1,34
